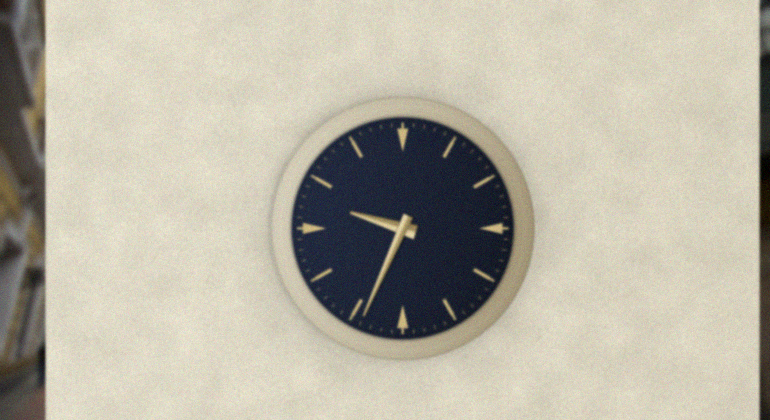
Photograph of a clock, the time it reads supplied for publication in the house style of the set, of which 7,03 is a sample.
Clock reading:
9,34
